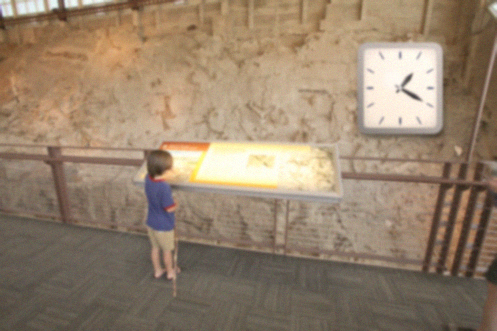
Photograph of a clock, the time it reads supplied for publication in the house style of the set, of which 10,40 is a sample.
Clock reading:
1,20
